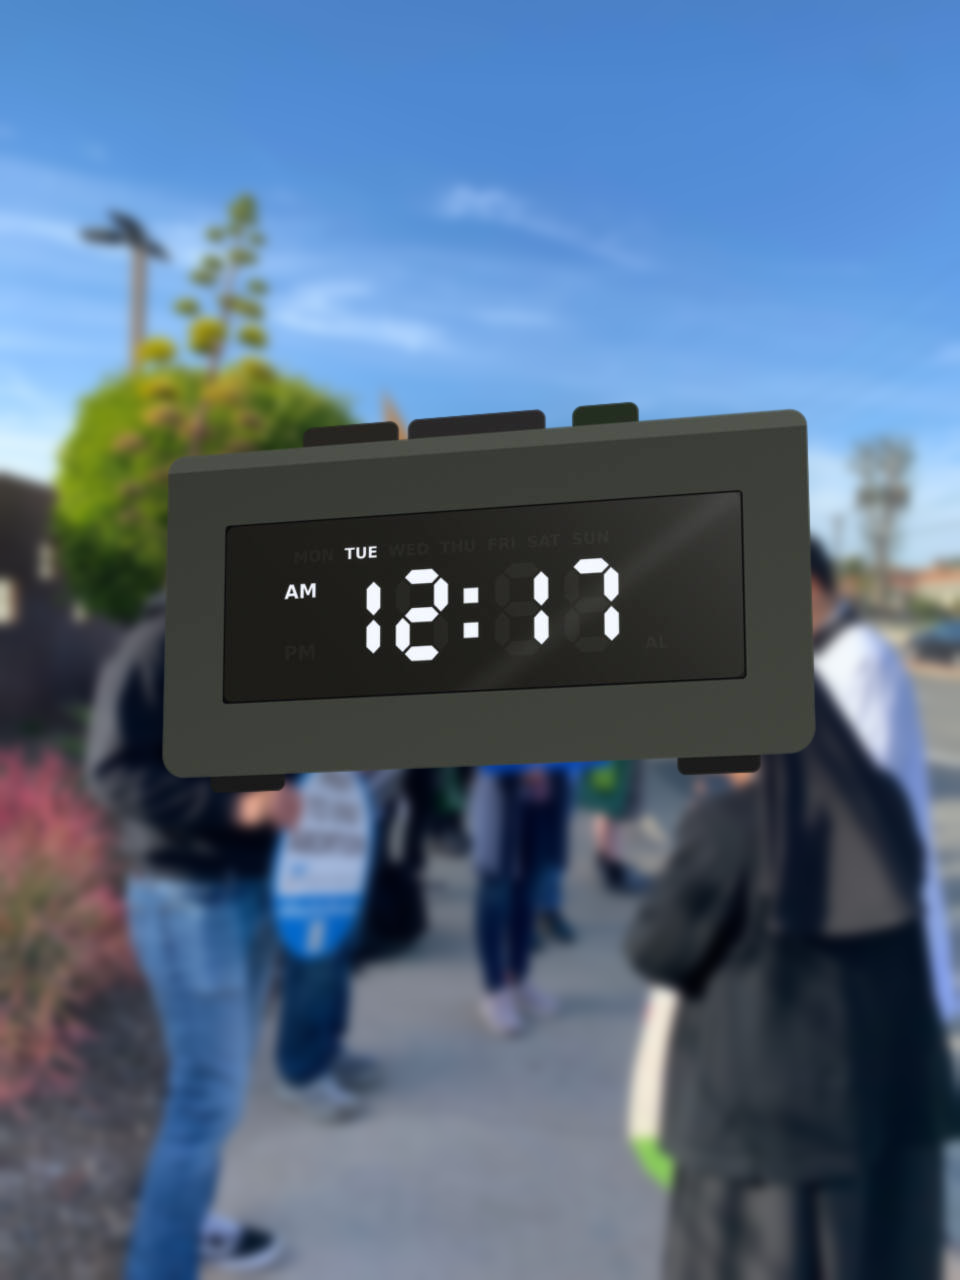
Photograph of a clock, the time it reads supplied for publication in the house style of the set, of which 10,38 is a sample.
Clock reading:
12,17
